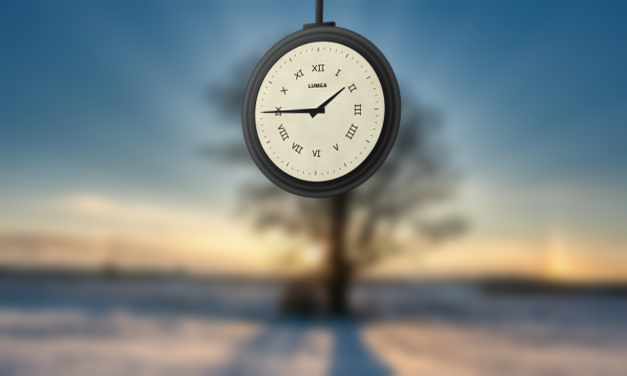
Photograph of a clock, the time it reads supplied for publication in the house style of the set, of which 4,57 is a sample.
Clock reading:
1,45
